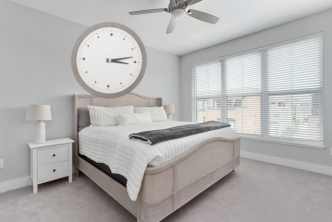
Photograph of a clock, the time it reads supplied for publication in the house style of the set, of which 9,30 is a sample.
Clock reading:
3,13
